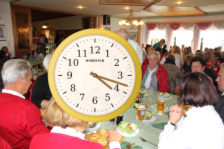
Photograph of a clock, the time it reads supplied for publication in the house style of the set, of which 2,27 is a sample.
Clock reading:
4,18
